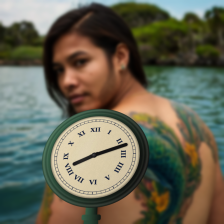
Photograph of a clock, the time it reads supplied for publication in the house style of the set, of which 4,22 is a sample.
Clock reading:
8,12
